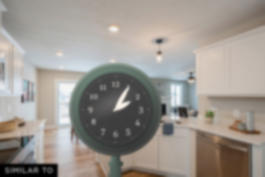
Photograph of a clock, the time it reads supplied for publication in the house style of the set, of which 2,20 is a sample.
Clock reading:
2,05
